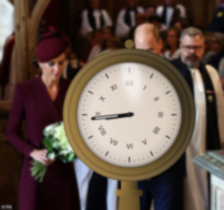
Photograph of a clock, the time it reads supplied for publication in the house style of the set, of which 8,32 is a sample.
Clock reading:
8,44
